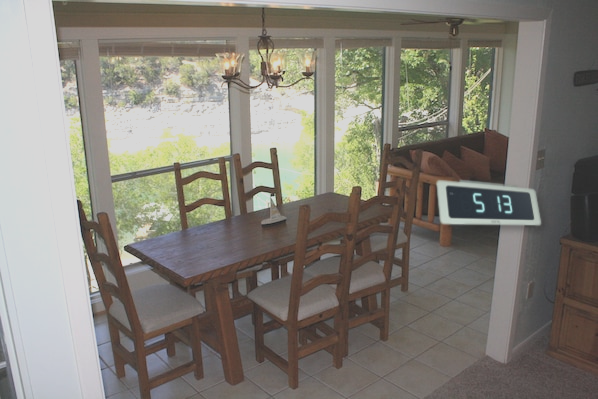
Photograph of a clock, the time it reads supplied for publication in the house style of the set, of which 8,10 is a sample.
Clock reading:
5,13
